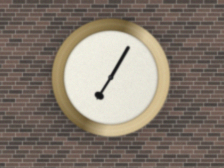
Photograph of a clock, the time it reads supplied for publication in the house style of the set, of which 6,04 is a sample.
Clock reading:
7,05
